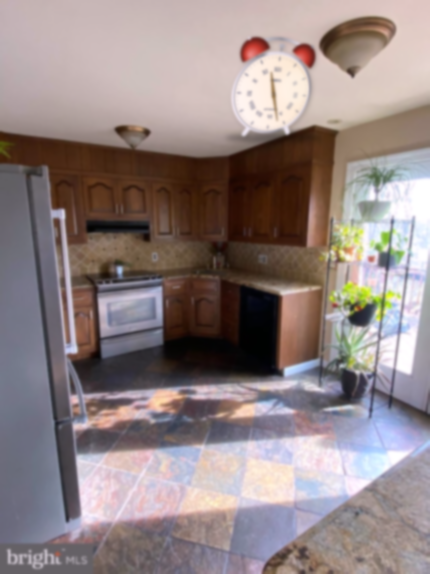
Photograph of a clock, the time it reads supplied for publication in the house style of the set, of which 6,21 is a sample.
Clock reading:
11,27
